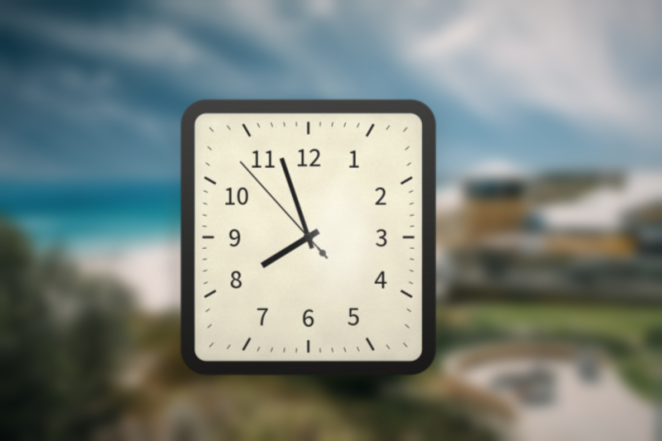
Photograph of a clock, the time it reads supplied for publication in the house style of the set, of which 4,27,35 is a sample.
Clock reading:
7,56,53
